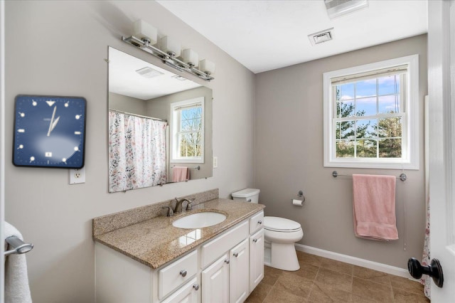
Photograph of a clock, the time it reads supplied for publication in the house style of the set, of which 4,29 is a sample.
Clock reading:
1,02
